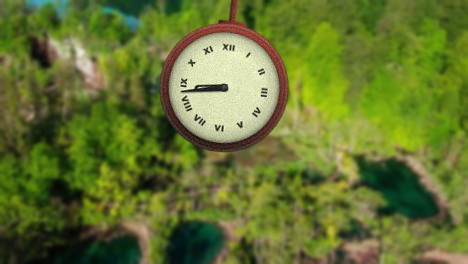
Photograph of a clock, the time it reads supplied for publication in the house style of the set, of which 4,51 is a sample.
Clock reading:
8,43
